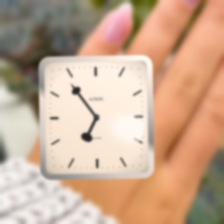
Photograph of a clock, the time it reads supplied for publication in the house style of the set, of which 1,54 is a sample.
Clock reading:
6,54
